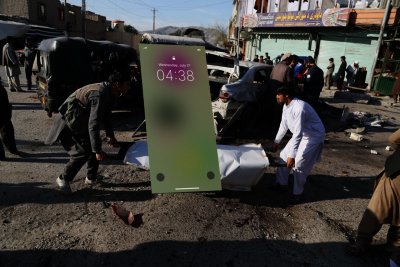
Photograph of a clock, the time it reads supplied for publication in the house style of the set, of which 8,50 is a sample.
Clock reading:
4,38
